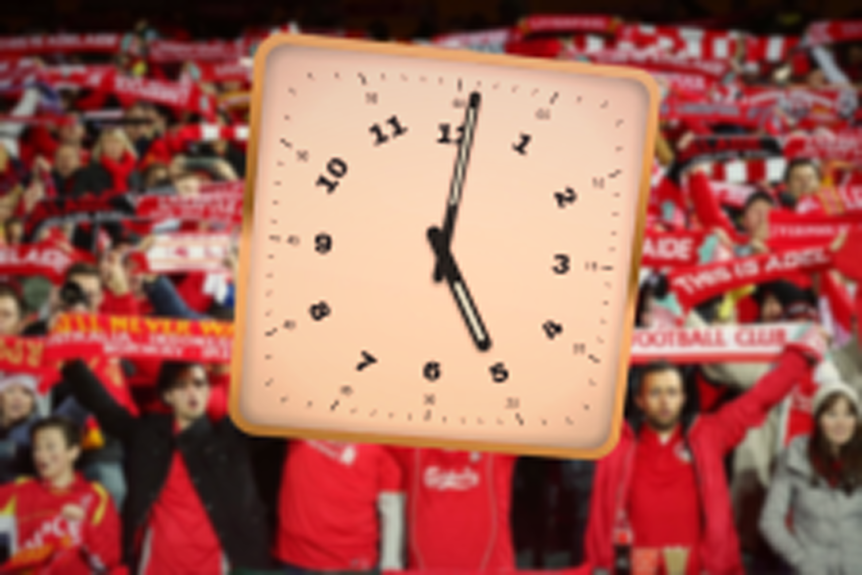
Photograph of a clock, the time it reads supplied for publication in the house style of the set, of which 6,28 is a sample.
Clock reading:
5,01
